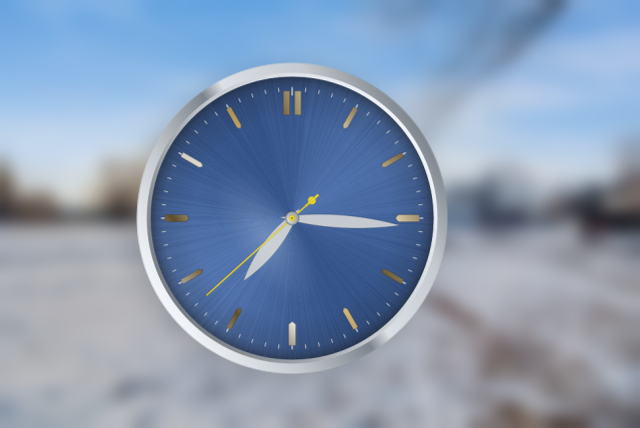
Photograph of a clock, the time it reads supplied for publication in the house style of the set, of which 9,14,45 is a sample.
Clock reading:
7,15,38
